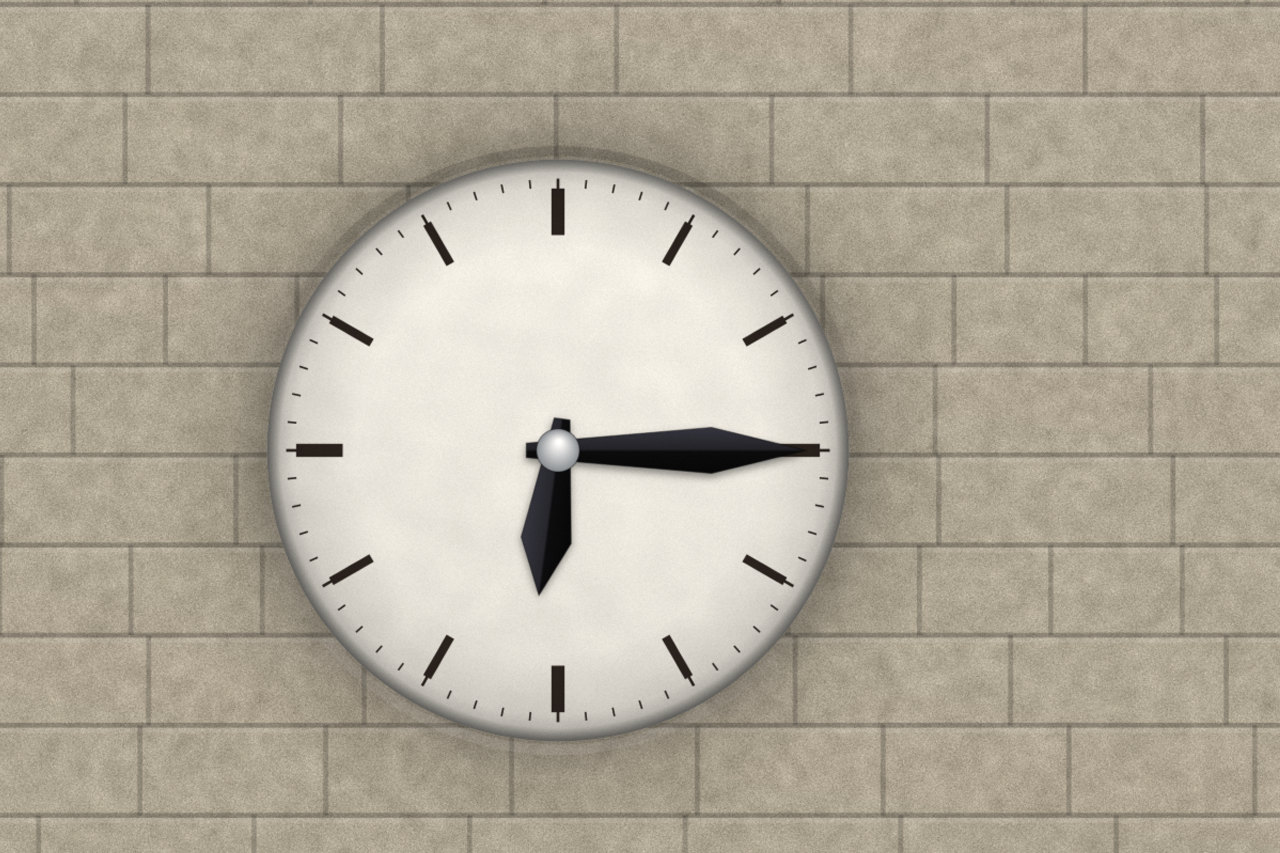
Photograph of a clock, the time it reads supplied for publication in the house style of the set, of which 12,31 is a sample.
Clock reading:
6,15
